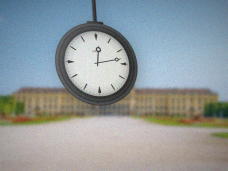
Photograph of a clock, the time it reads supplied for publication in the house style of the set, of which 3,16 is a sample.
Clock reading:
12,13
